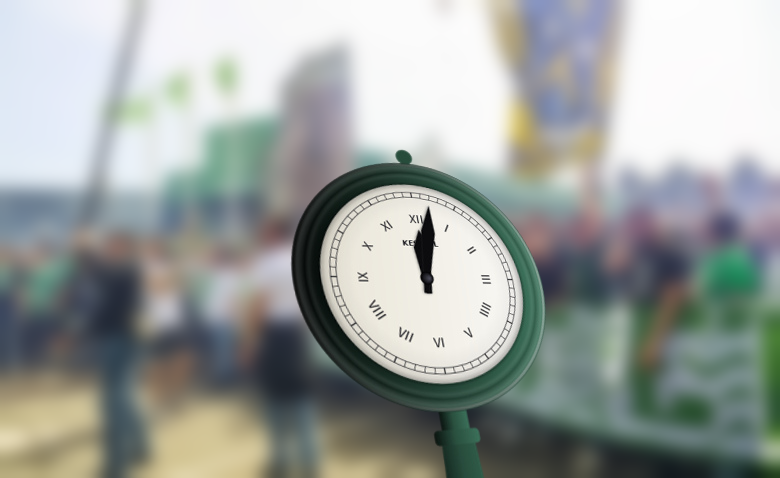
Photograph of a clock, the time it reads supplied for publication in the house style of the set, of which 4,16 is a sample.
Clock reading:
12,02
